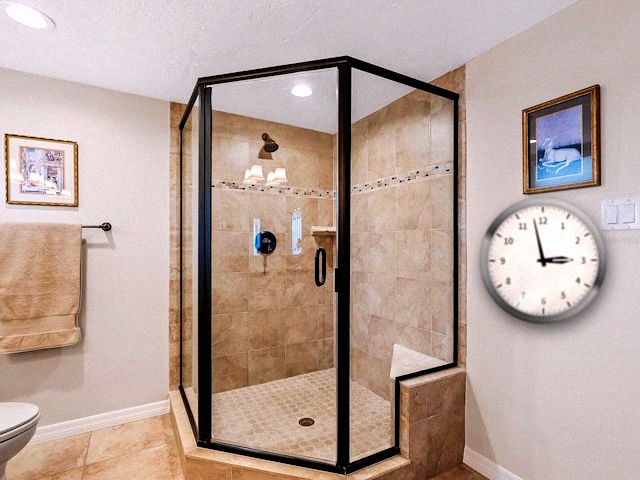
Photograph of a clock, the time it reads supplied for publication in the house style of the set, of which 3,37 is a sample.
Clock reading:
2,58
